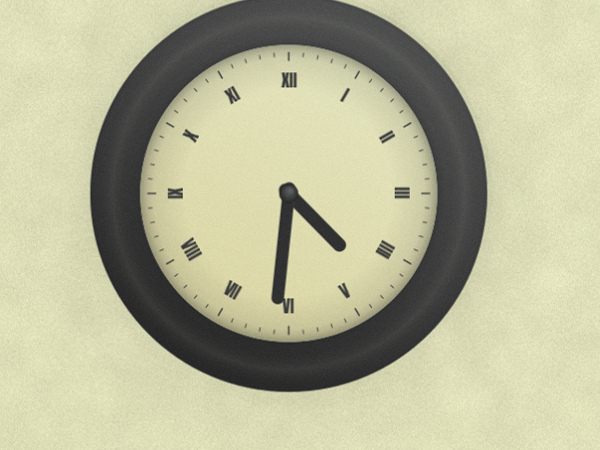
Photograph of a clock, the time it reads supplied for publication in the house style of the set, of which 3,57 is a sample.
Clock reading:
4,31
